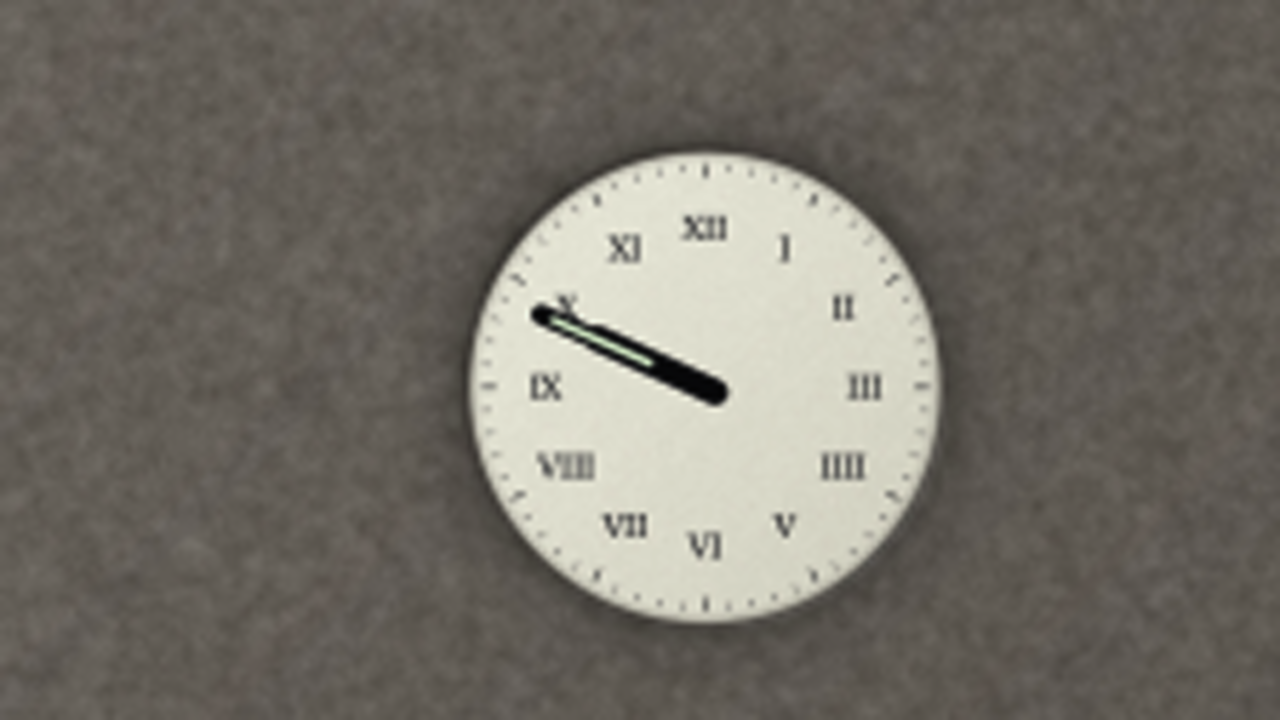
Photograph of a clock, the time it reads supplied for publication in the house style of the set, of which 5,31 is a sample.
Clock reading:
9,49
